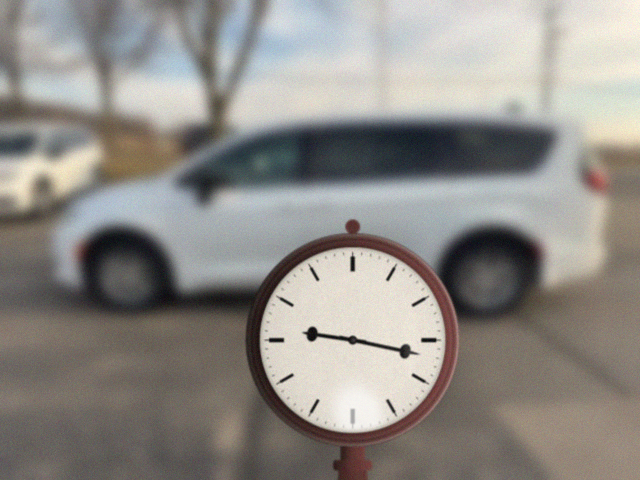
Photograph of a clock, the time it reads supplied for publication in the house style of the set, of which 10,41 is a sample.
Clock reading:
9,17
